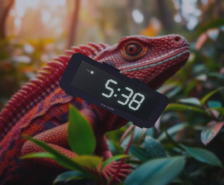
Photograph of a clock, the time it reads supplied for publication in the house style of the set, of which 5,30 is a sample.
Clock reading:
5,38
